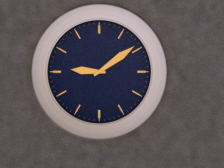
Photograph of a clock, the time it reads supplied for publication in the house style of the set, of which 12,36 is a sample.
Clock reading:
9,09
